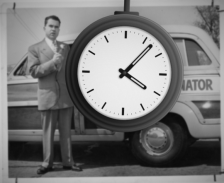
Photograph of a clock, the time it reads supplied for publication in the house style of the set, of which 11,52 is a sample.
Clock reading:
4,07
